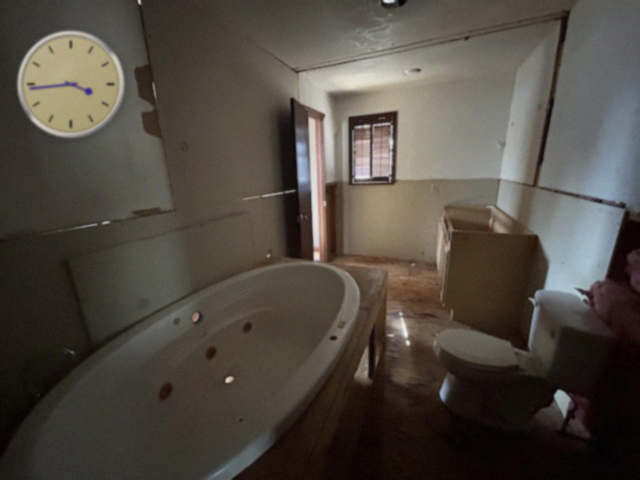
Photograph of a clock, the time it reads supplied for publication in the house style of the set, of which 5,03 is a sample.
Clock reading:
3,44
